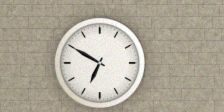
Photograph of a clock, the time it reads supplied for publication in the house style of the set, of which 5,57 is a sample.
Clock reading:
6,50
